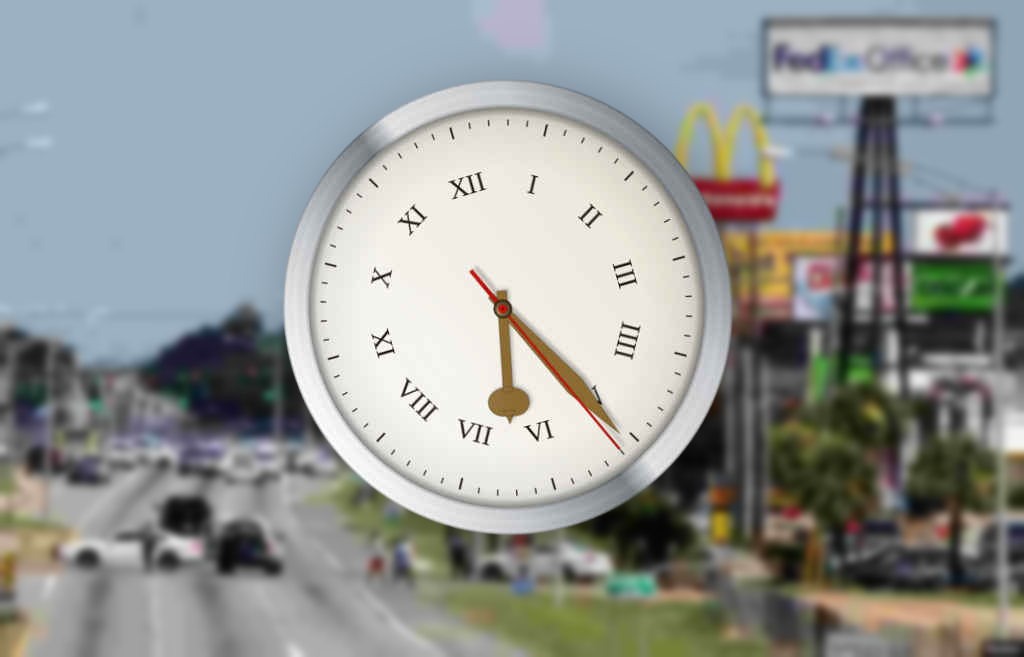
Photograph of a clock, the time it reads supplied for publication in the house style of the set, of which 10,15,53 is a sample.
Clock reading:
6,25,26
